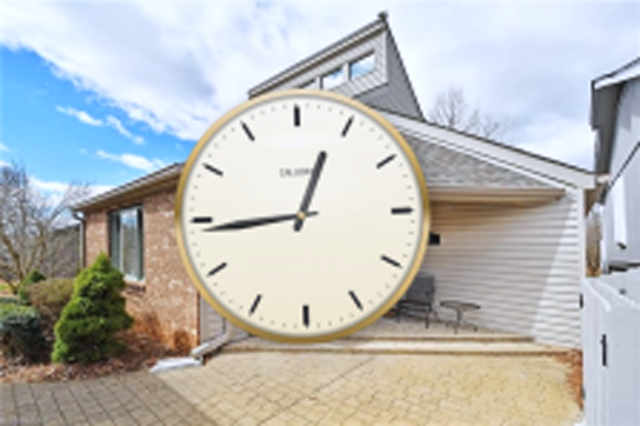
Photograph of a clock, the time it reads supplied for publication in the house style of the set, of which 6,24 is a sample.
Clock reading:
12,44
